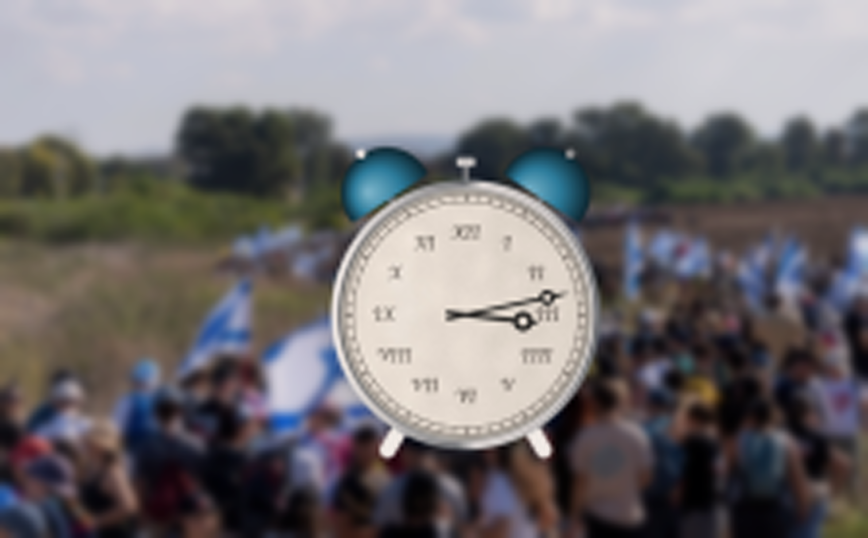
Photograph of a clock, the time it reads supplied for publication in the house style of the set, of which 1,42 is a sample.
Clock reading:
3,13
